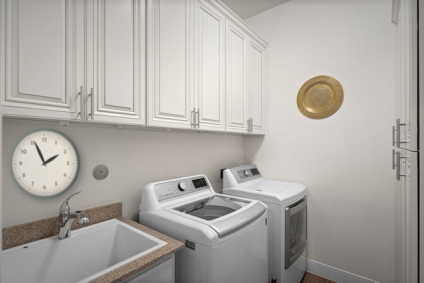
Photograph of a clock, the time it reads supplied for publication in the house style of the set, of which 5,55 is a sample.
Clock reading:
1,56
